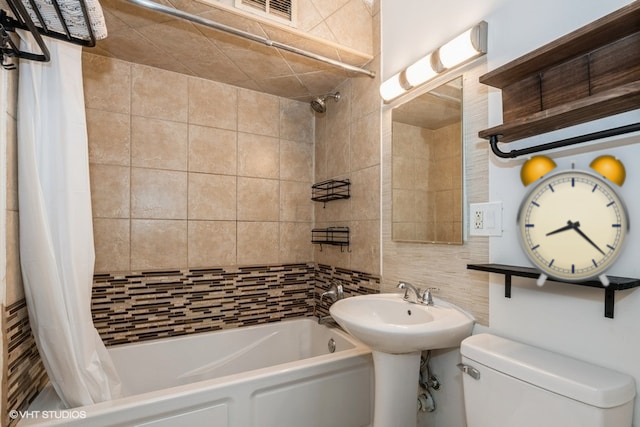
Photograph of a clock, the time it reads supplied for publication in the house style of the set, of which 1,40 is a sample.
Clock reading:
8,22
